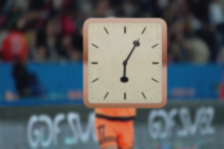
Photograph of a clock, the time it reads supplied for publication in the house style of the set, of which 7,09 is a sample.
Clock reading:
6,05
